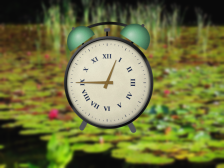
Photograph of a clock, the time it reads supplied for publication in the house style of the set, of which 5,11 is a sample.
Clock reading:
12,45
